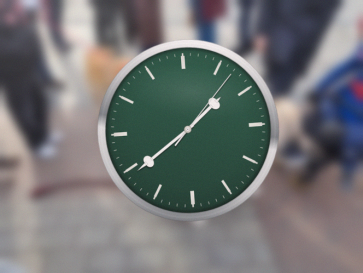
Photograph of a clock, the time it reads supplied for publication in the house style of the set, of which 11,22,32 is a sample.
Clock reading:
1,39,07
